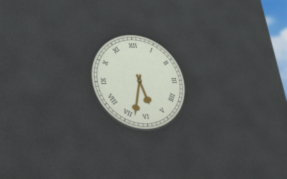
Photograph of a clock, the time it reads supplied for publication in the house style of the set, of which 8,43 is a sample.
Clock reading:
5,33
